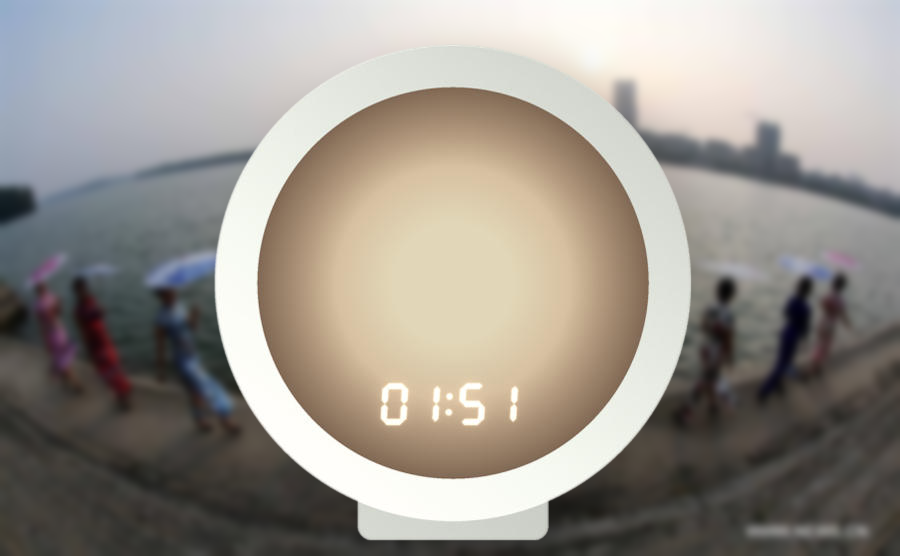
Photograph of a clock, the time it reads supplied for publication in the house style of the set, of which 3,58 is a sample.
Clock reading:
1,51
